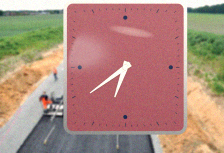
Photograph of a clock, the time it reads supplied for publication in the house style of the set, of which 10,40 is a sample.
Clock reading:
6,39
